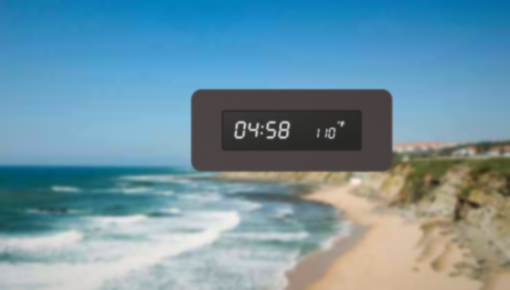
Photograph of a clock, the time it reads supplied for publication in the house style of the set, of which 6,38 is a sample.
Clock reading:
4,58
